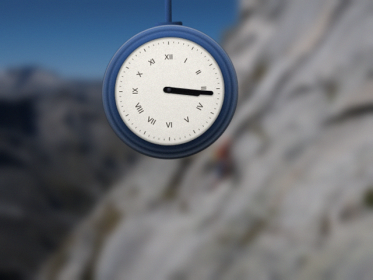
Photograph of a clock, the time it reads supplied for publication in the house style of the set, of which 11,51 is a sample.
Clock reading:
3,16
